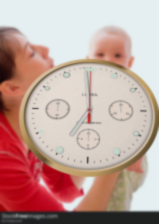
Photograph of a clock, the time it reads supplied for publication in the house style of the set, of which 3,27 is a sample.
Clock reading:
6,59
